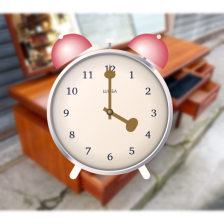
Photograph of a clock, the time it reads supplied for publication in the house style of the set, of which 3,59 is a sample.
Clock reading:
4,00
